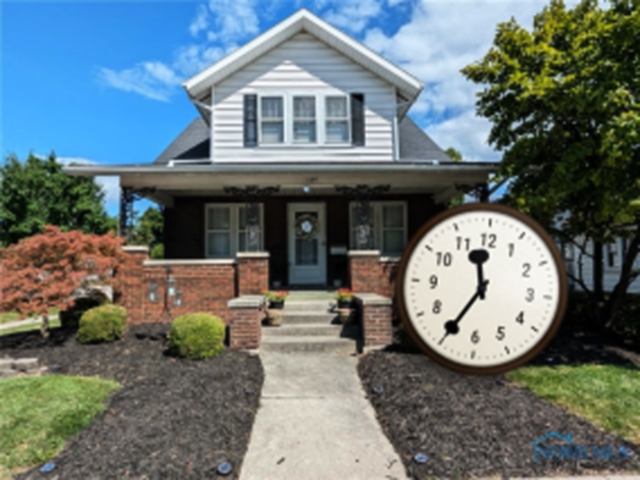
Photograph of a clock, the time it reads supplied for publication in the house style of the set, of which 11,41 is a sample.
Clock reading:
11,35
